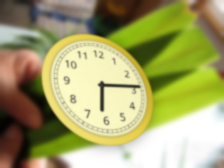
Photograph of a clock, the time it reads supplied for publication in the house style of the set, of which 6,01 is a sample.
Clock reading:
6,14
